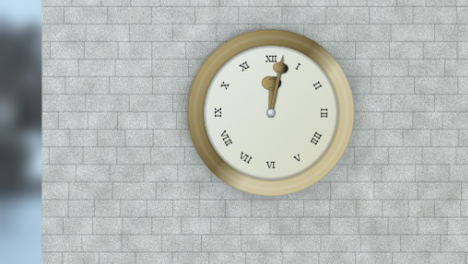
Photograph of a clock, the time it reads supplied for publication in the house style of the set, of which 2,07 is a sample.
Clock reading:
12,02
